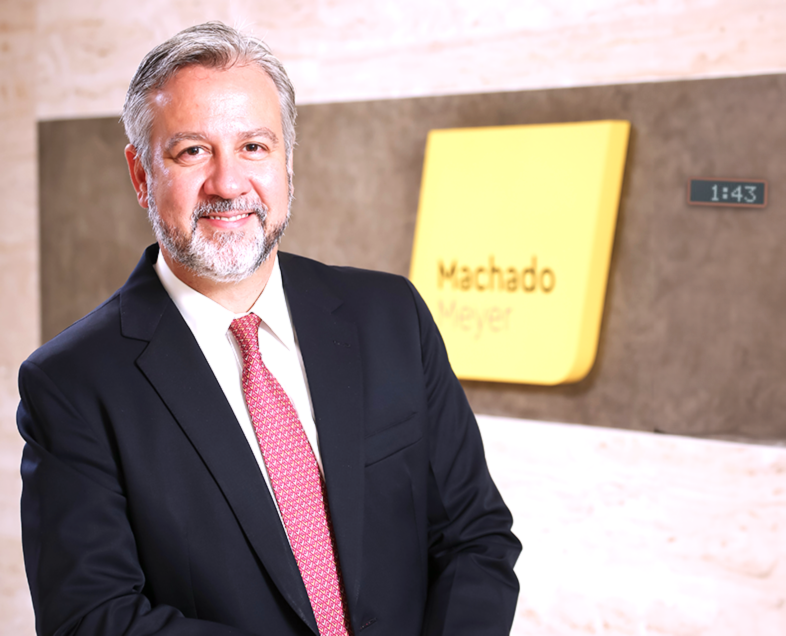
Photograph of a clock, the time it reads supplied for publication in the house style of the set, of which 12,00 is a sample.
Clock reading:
1,43
